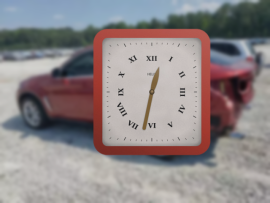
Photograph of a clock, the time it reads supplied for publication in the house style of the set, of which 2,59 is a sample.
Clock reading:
12,32
